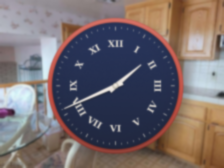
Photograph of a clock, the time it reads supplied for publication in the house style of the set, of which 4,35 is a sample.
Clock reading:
1,41
